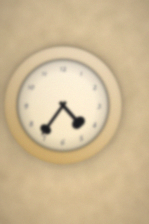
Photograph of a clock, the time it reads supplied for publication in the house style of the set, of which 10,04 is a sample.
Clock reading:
4,36
